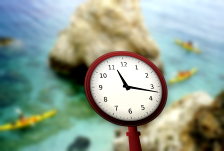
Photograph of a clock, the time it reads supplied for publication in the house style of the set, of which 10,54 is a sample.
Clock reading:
11,17
